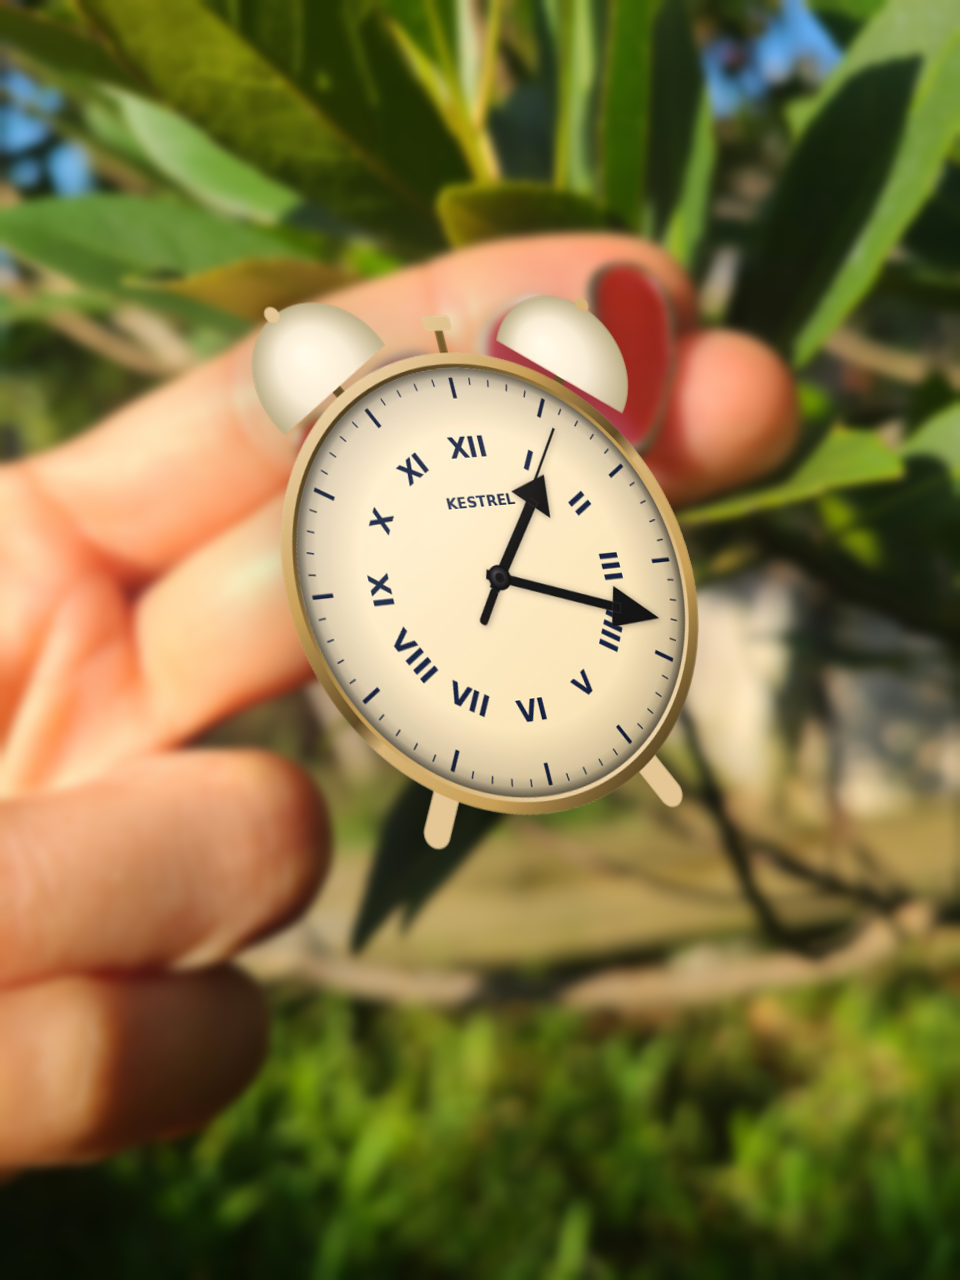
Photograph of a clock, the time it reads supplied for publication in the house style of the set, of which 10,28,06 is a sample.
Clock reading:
1,18,06
